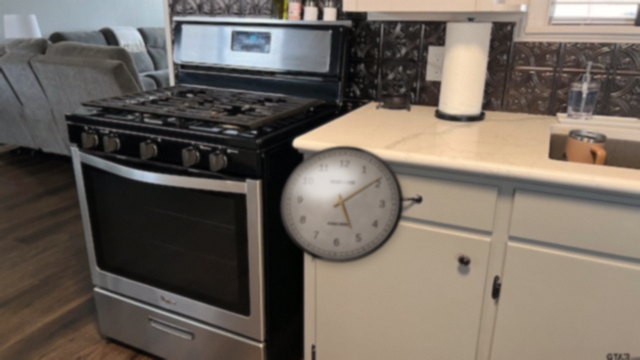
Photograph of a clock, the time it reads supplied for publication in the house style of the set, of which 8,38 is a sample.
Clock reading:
5,09
